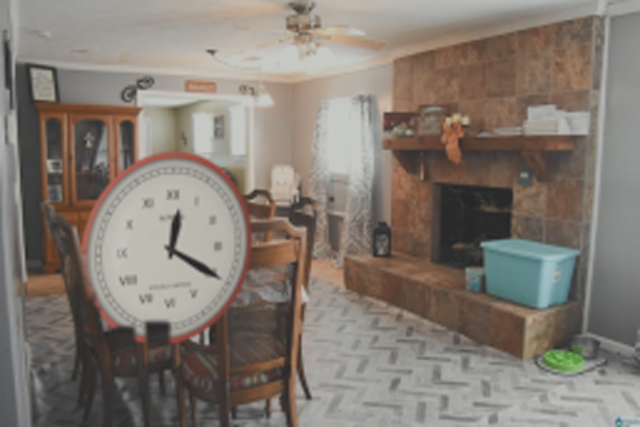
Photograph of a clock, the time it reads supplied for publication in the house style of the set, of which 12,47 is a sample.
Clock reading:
12,20
